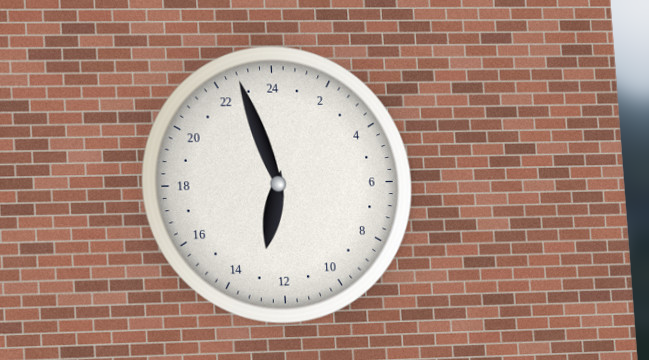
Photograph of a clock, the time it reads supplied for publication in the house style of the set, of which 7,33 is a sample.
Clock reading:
12,57
